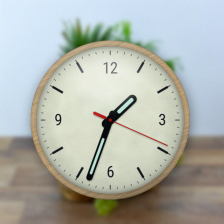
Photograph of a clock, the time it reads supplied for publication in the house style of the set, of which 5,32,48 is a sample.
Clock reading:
1,33,19
